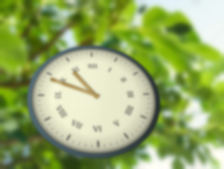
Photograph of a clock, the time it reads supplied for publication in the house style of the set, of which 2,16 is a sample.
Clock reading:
10,49
